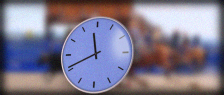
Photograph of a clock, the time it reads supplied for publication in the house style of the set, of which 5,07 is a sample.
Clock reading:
11,41
